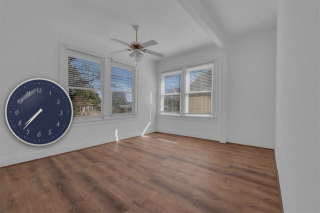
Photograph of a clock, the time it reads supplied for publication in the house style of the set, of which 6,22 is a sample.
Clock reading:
7,37
